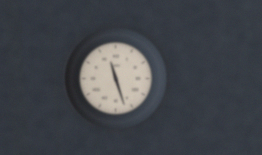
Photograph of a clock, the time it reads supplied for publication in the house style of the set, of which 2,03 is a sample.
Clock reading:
11,27
